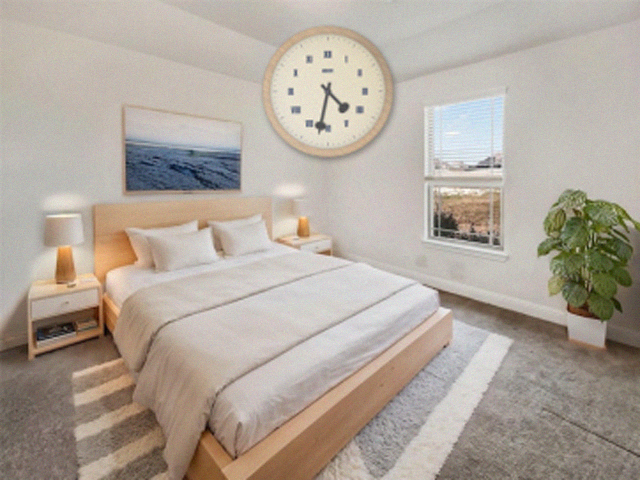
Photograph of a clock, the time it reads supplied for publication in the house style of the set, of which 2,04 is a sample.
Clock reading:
4,32
